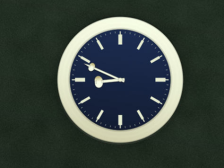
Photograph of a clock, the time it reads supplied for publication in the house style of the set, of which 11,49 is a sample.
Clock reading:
8,49
